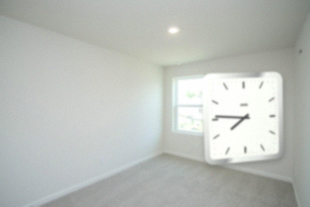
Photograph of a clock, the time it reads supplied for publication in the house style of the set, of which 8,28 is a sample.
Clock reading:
7,46
